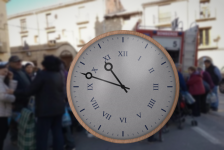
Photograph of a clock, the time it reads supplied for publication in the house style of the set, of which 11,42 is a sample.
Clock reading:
10,48
